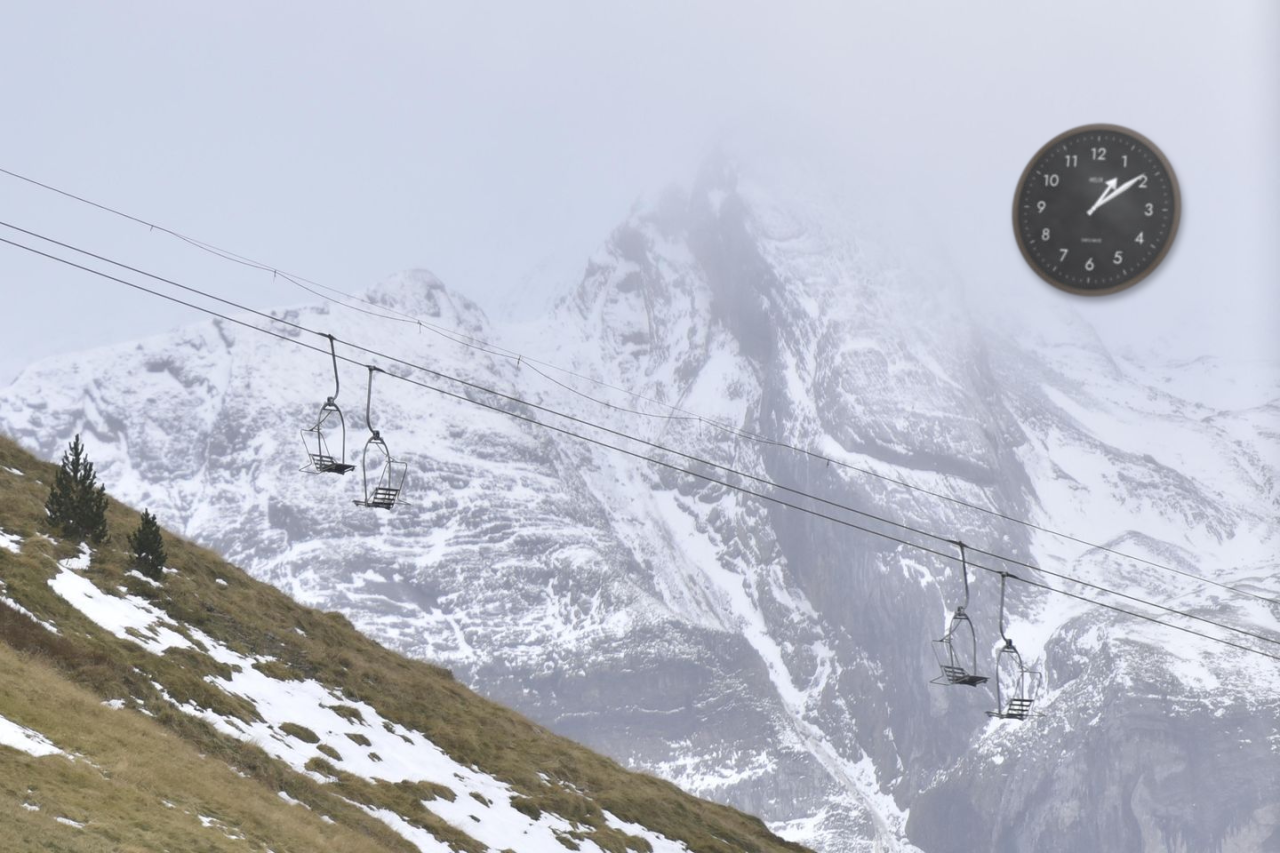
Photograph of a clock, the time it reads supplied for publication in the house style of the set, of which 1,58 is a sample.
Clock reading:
1,09
